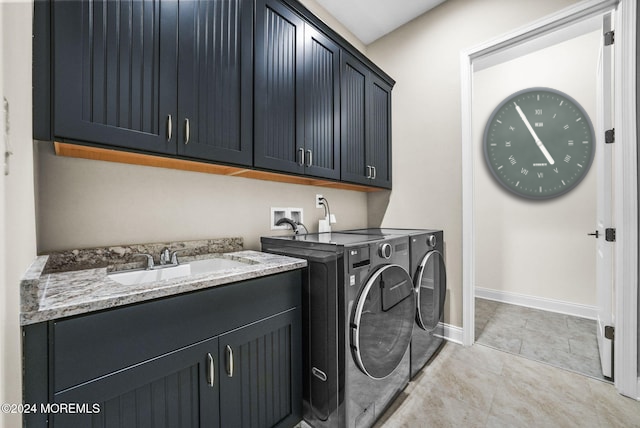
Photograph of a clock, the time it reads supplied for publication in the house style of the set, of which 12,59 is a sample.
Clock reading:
4,55
